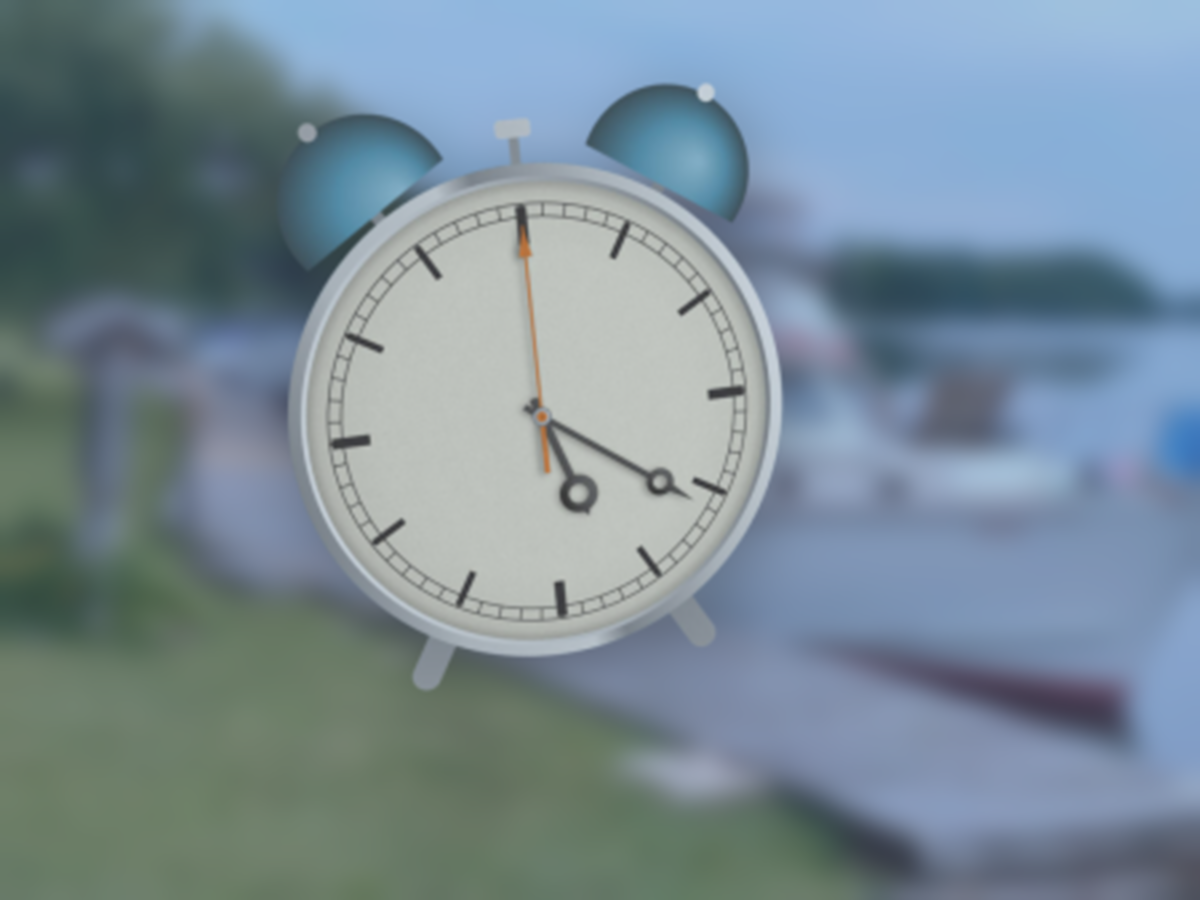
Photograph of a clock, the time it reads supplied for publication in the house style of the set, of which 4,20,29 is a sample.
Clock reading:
5,21,00
